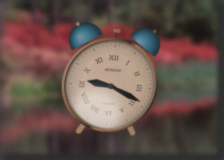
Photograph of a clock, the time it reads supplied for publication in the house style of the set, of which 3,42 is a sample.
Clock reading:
9,19
